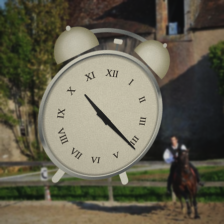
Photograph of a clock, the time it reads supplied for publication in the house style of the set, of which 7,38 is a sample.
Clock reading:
10,21
